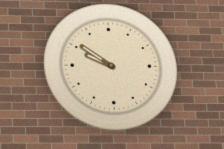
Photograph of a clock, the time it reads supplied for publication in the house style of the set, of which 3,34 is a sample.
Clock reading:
9,51
